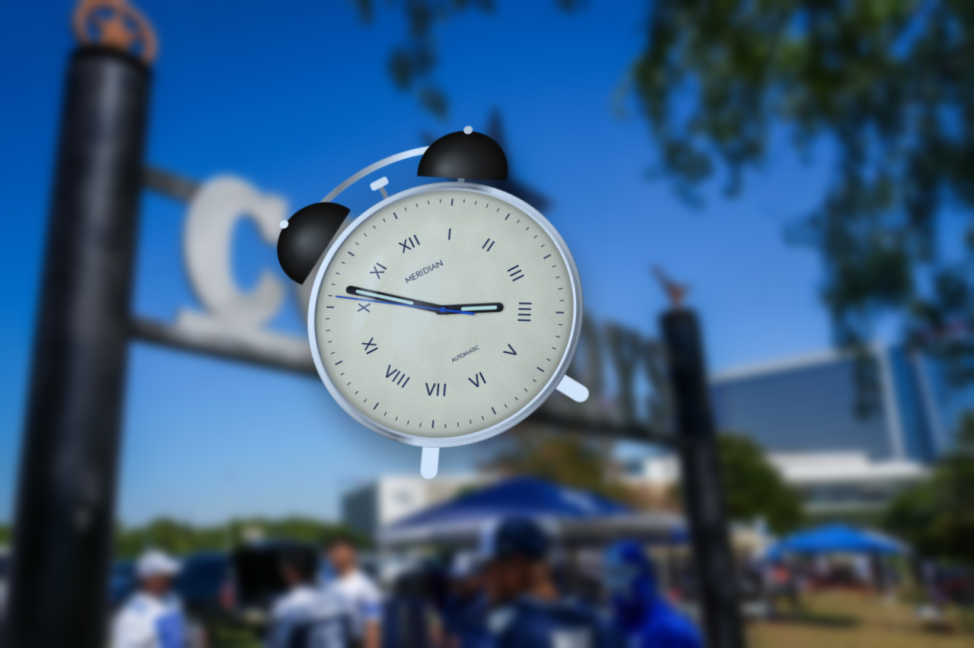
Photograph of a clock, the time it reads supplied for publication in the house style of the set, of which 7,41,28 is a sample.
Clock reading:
3,51,51
